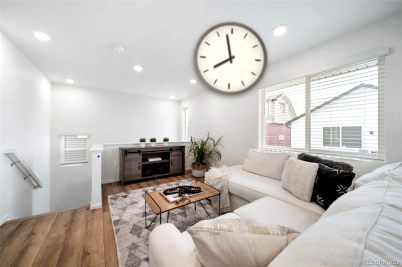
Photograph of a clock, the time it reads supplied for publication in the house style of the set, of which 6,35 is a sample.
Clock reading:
7,58
